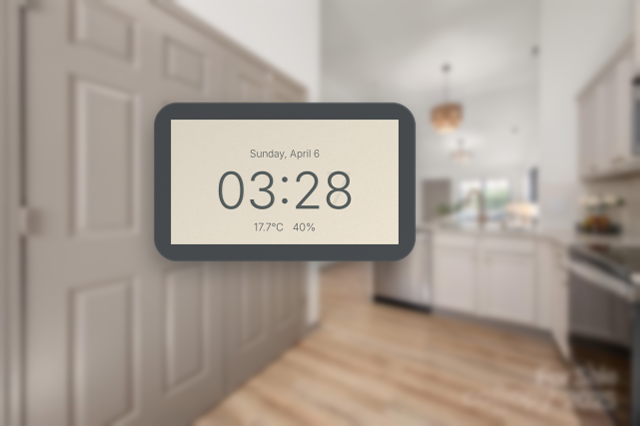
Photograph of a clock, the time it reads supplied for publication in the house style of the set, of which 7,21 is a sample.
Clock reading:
3,28
